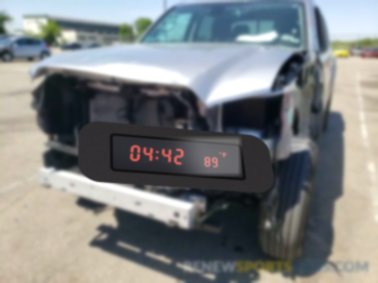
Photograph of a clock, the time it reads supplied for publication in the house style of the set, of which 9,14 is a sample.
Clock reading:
4,42
